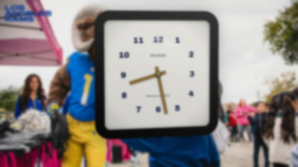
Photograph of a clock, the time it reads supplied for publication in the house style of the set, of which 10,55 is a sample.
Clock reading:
8,28
